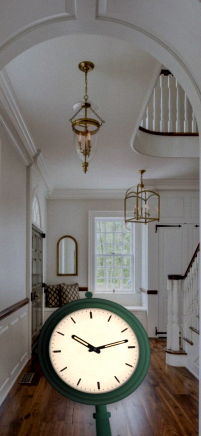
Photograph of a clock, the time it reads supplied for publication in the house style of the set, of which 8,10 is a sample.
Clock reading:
10,13
